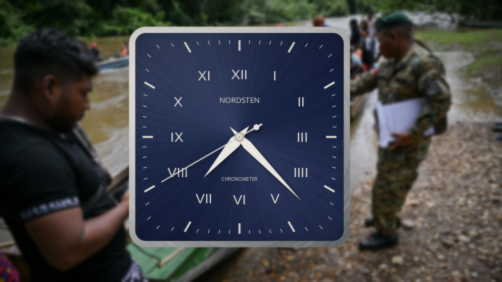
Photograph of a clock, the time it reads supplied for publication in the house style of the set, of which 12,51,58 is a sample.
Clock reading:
7,22,40
